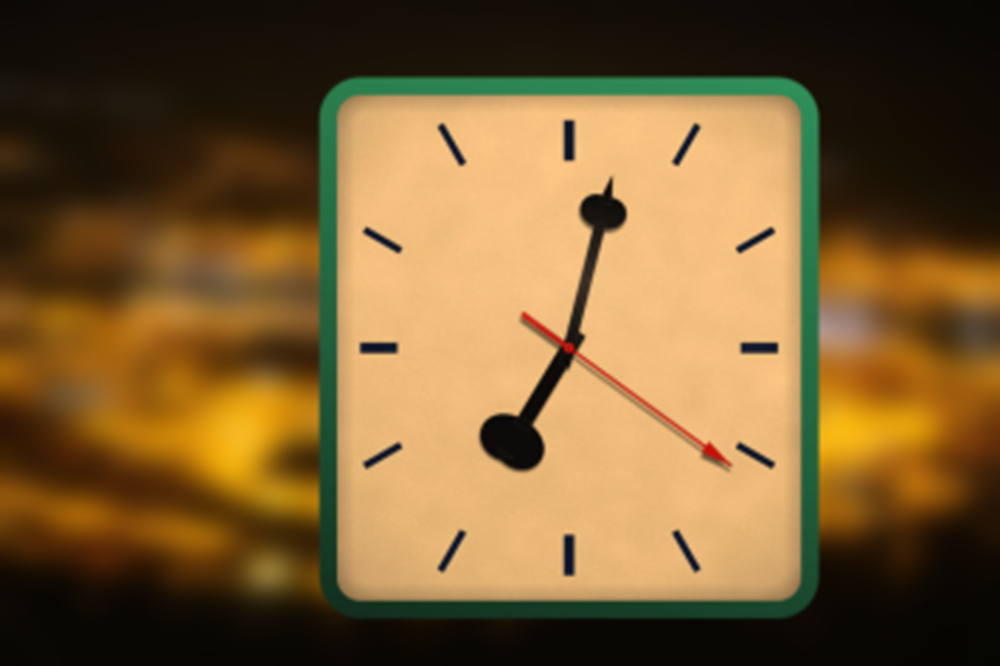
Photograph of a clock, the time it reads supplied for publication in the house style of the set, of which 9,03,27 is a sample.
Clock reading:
7,02,21
